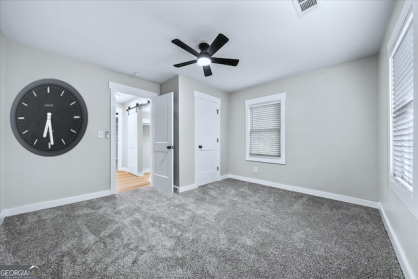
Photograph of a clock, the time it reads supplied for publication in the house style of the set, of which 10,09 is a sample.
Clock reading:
6,29
